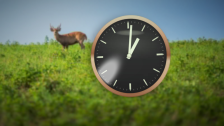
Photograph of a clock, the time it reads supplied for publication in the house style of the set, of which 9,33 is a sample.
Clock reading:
1,01
